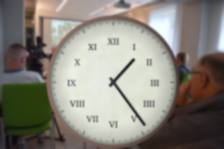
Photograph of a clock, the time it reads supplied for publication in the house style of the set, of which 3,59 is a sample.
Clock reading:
1,24
